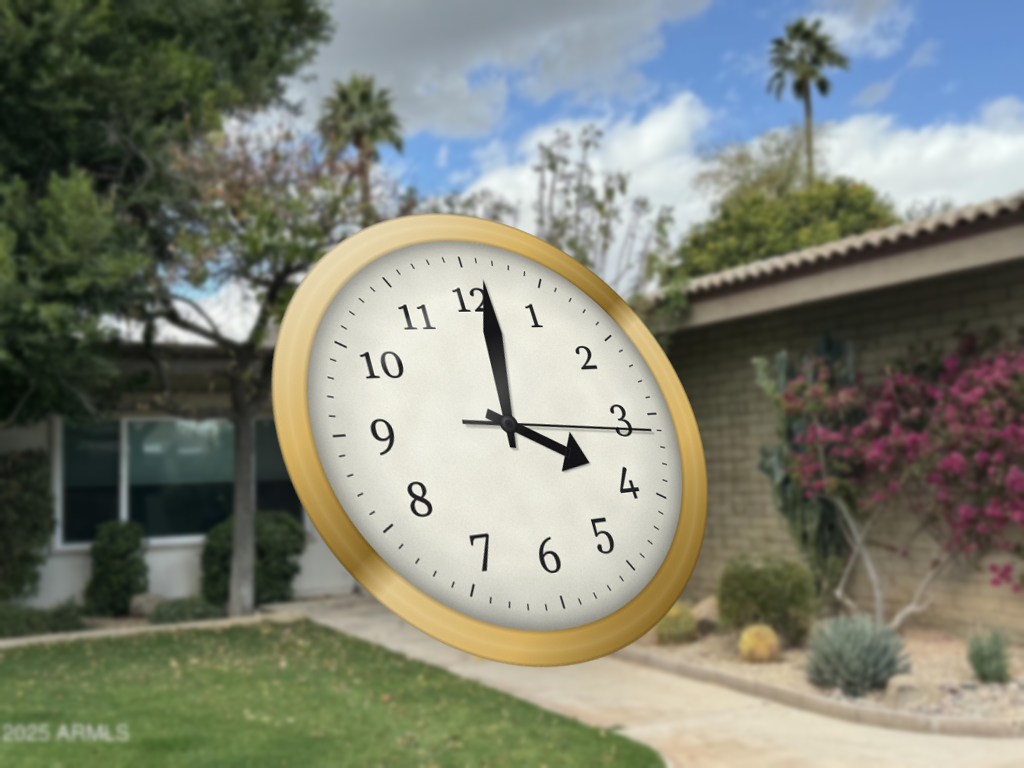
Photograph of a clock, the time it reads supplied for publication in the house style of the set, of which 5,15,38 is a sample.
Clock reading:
4,01,16
